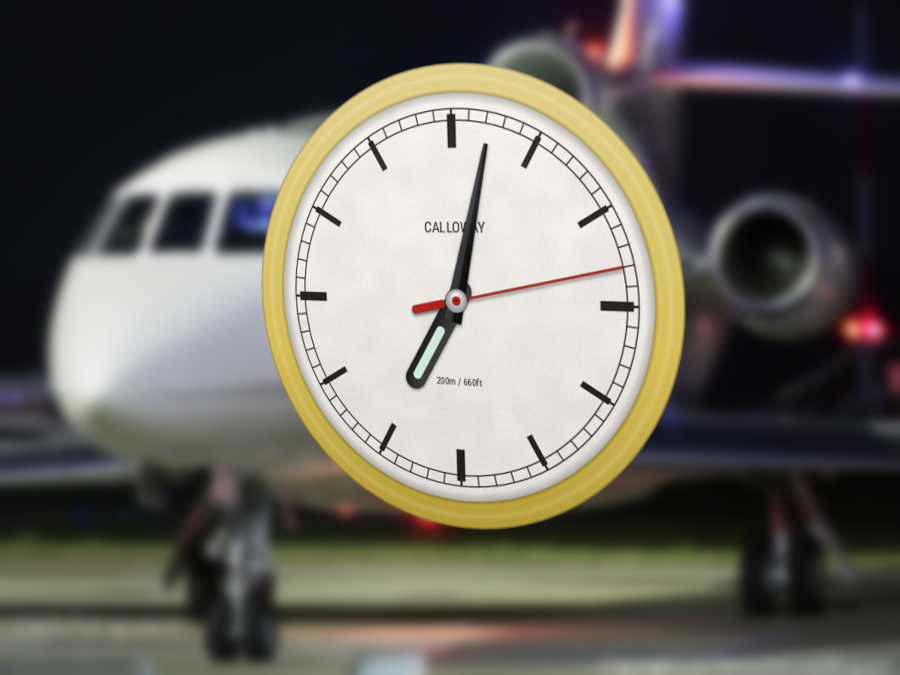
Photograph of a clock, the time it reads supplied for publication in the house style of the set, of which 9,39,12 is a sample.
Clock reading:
7,02,13
